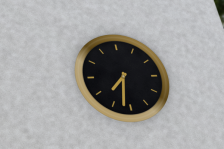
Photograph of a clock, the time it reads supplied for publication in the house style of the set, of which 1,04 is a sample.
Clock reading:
7,32
